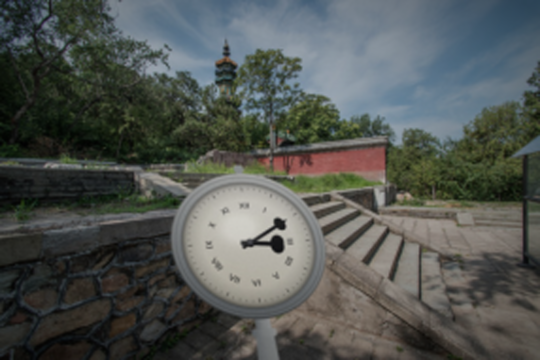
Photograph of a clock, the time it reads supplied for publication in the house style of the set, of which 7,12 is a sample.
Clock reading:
3,10
